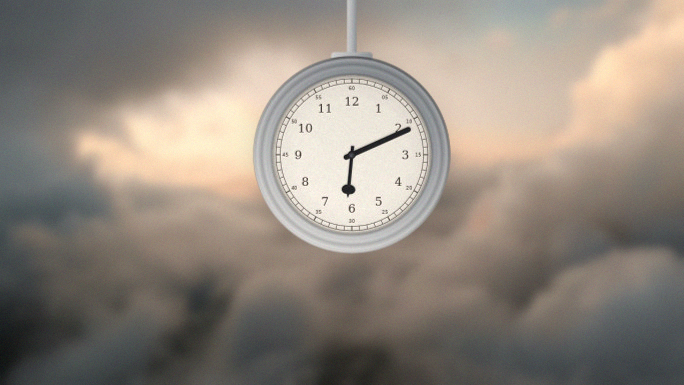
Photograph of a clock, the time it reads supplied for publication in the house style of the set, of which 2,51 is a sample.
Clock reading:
6,11
